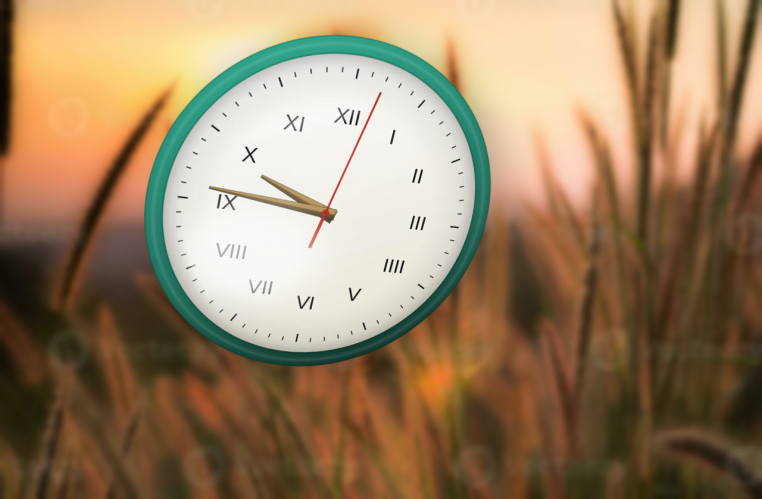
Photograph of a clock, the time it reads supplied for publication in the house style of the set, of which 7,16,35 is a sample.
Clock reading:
9,46,02
